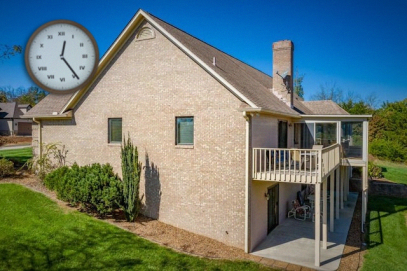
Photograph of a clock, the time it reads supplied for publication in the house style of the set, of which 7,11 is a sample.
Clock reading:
12,24
